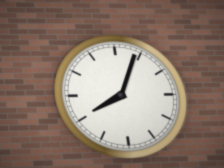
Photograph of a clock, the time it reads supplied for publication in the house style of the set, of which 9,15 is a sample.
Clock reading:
8,04
